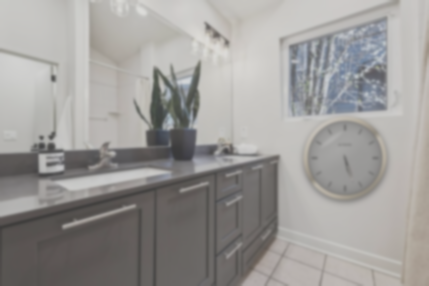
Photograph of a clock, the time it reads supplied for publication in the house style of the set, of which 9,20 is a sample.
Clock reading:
5,27
